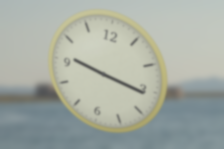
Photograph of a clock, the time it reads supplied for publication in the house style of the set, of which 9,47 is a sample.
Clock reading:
9,16
